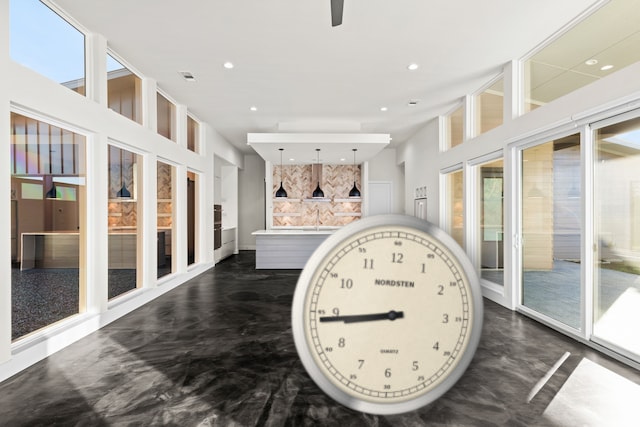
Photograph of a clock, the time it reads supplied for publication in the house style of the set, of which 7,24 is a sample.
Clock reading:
8,44
